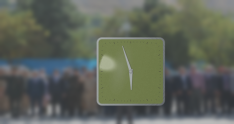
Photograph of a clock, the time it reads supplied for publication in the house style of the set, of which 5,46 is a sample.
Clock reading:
5,57
